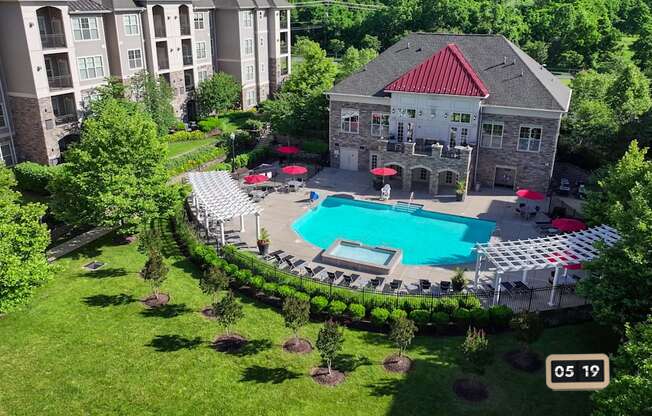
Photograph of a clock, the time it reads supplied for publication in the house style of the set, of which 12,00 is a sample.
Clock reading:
5,19
